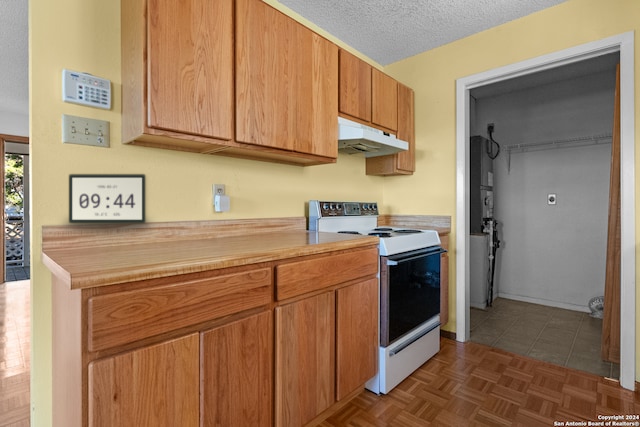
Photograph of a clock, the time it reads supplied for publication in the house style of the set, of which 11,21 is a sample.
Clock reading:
9,44
